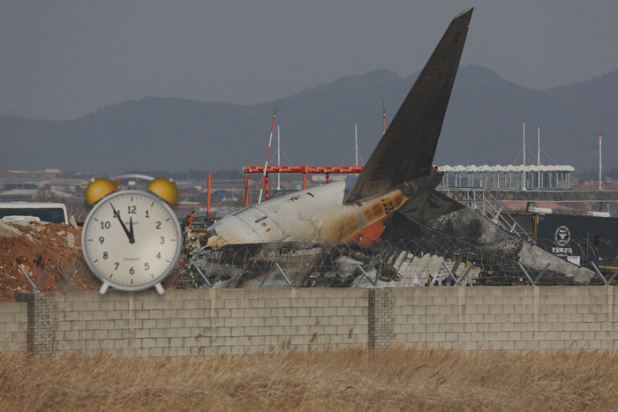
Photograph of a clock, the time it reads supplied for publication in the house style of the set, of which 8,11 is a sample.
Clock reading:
11,55
